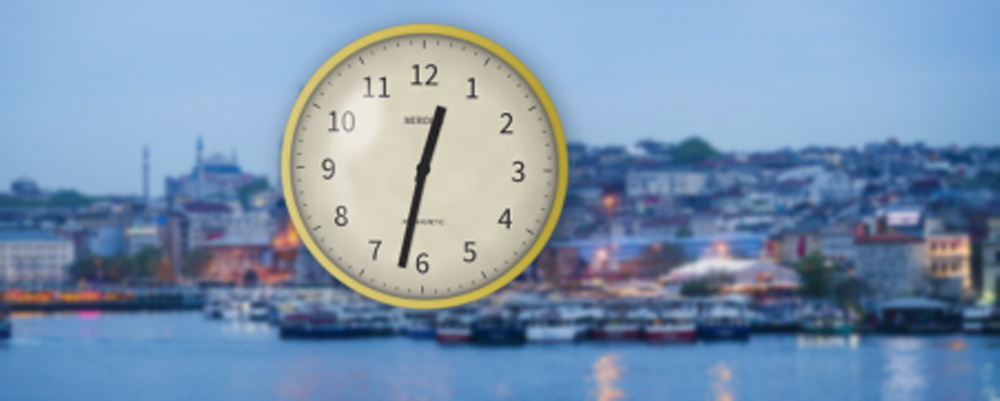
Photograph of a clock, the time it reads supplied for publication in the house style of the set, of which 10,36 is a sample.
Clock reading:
12,32
